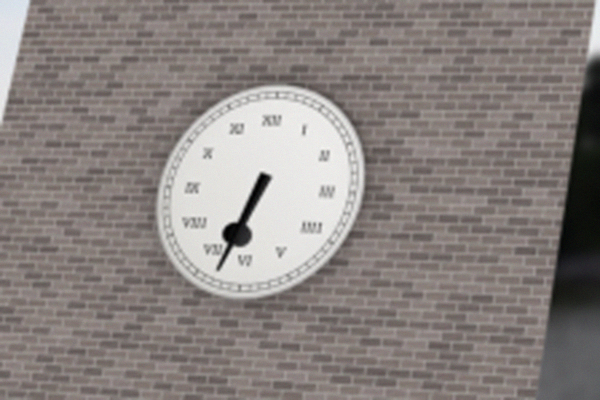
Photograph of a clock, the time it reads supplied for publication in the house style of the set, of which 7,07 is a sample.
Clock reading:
6,33
